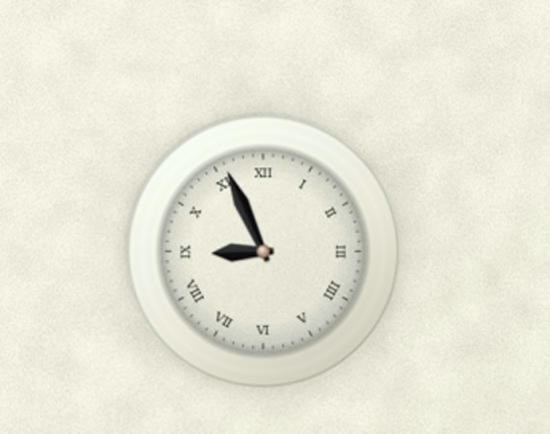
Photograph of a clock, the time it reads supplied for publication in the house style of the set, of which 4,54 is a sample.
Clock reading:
8,56
